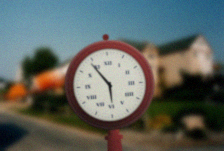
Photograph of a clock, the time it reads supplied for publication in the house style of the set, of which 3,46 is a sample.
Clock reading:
5,54
